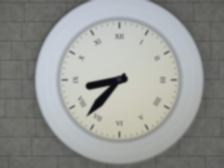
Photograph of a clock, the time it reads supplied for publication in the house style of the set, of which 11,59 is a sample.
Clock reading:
8,37
